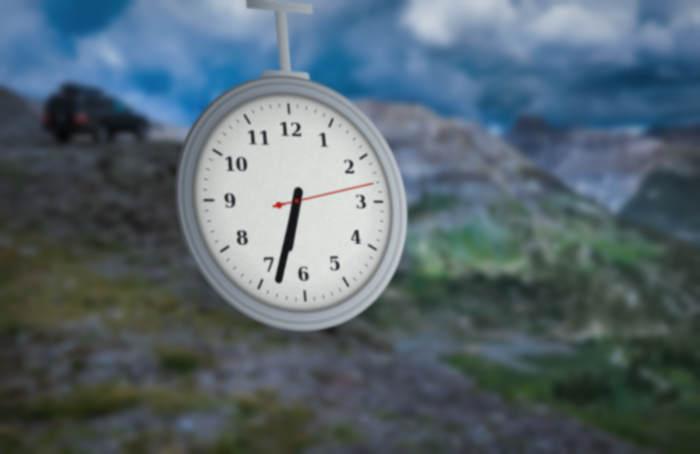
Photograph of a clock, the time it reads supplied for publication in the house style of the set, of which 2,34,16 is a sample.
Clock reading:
6,33,13
